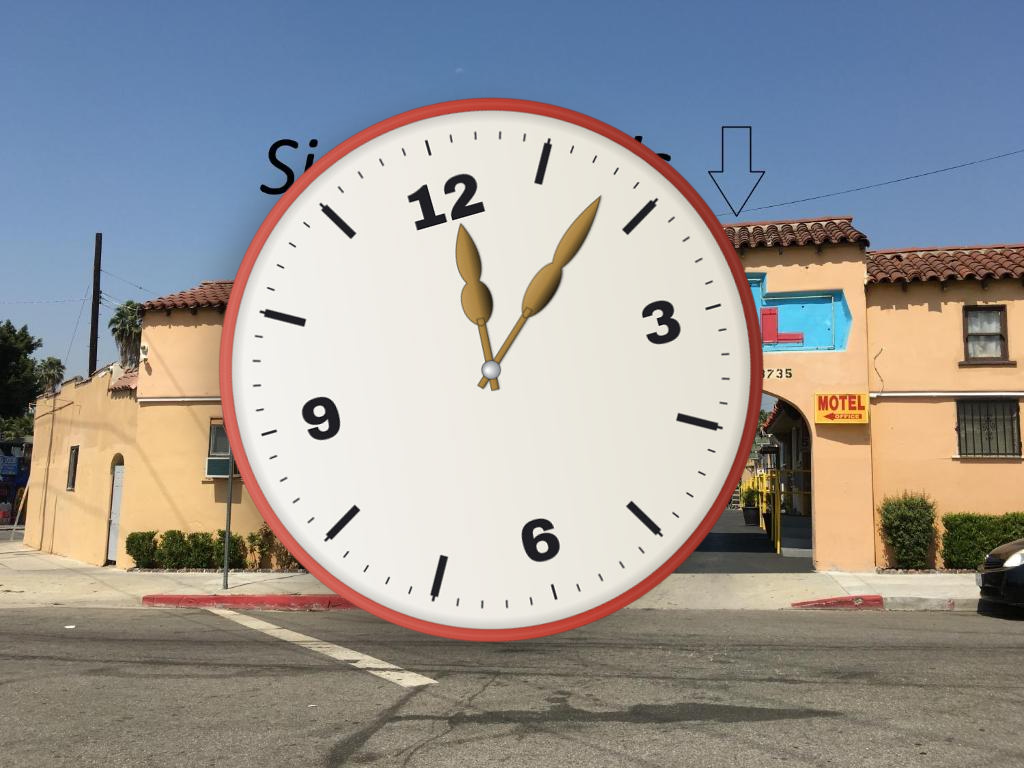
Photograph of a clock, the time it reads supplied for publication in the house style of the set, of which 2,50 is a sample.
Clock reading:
12,08
